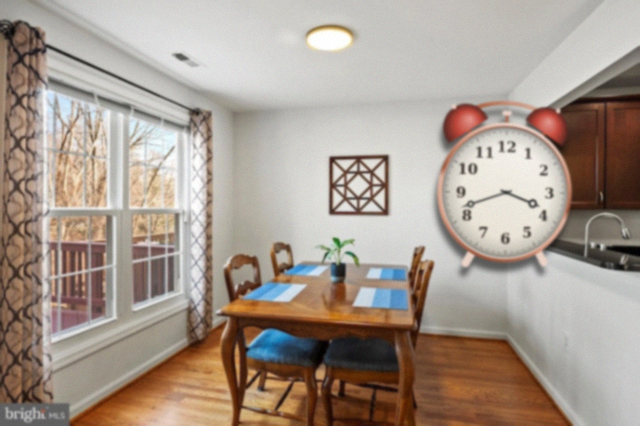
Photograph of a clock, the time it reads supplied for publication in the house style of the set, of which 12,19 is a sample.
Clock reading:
3,42
